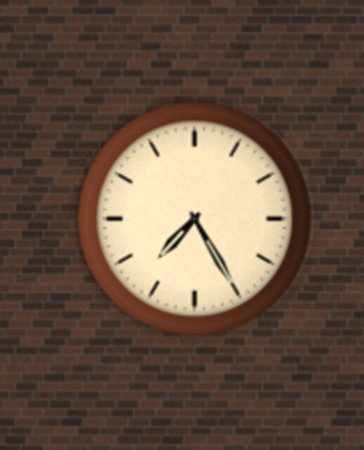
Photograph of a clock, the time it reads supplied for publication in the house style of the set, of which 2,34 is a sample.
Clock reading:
7,25
